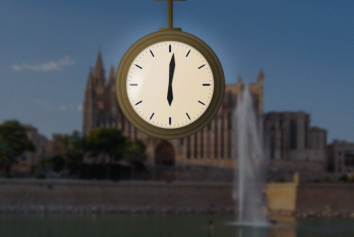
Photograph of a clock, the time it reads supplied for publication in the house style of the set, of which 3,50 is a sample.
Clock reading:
6,01
